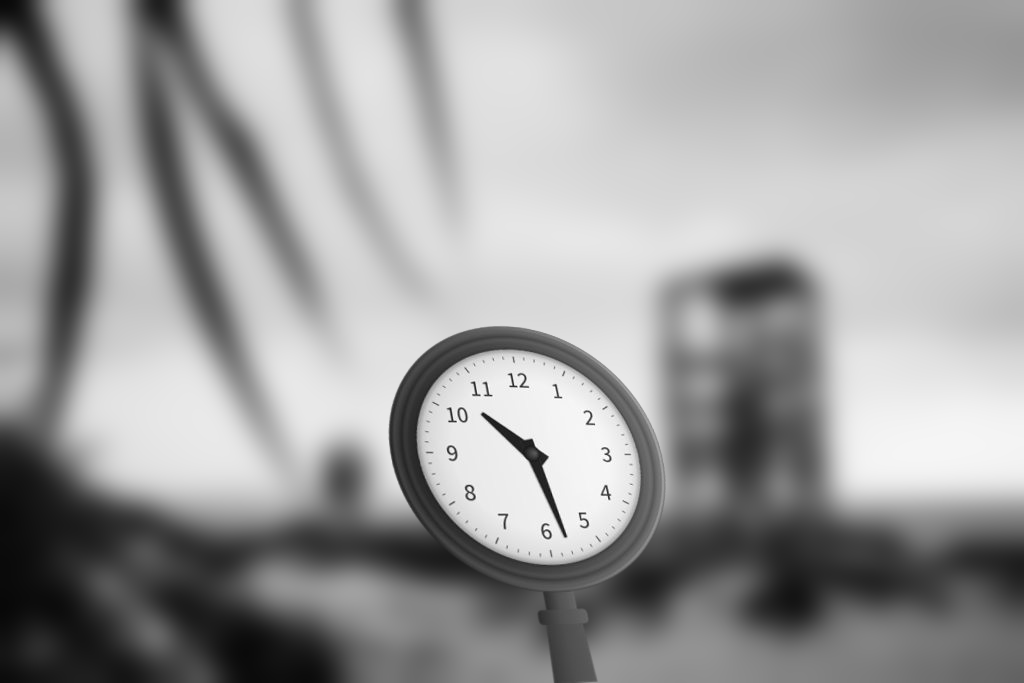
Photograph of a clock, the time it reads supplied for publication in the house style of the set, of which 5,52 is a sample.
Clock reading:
10,28
